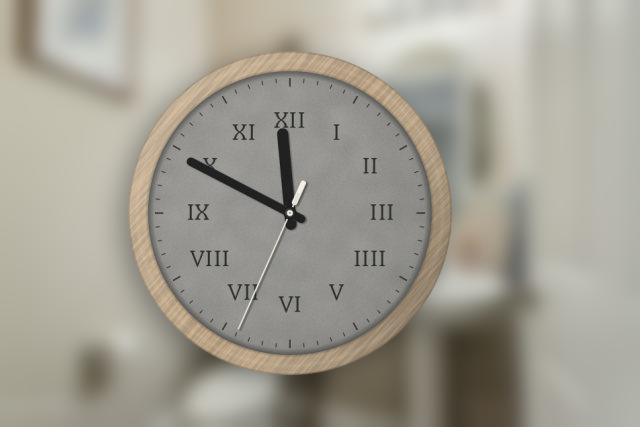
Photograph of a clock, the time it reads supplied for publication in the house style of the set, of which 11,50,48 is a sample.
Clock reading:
11,49,34
